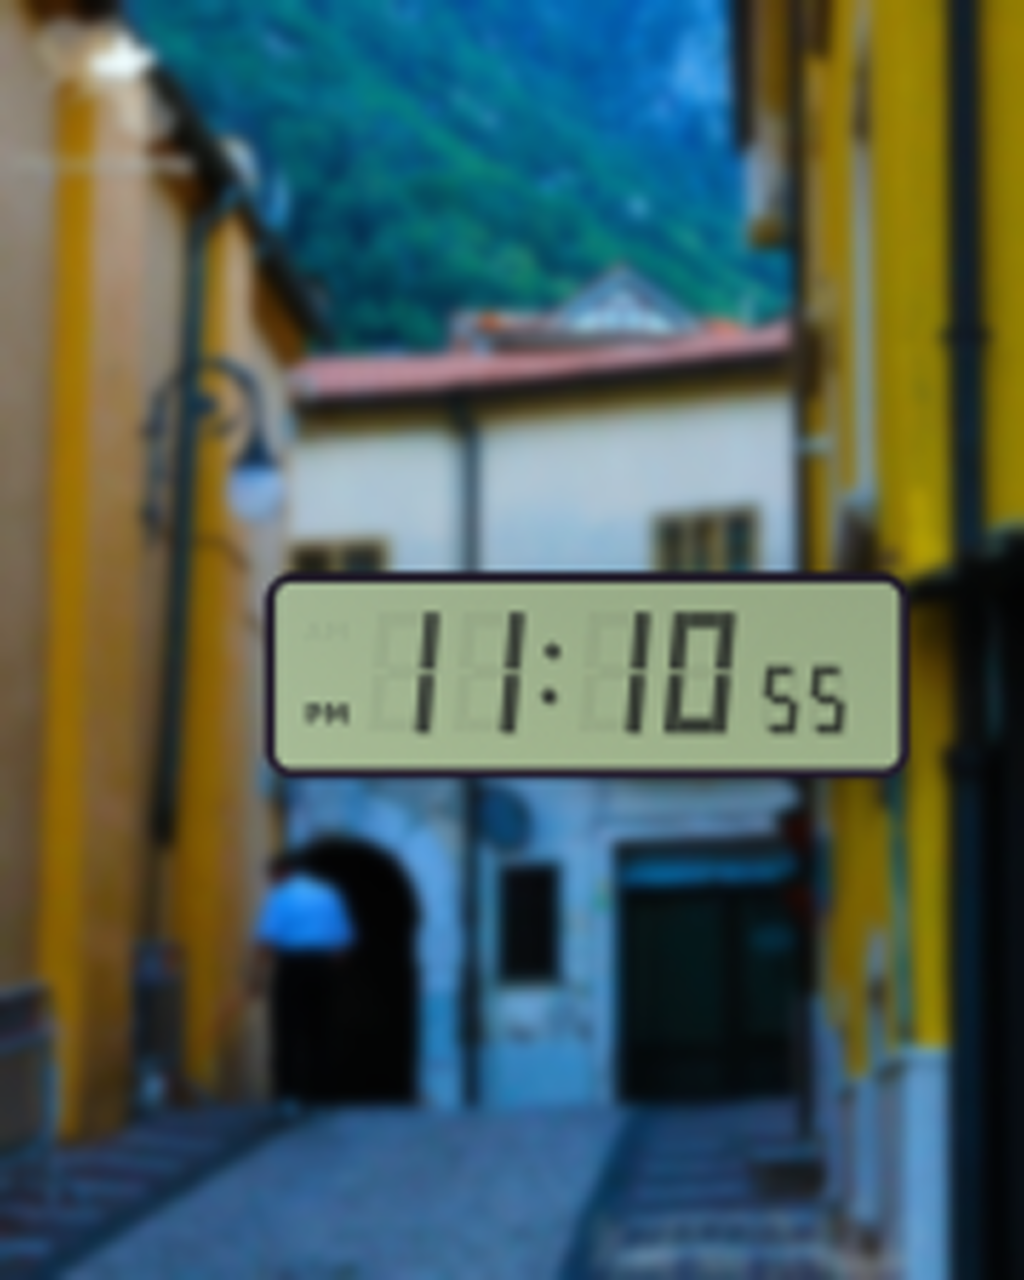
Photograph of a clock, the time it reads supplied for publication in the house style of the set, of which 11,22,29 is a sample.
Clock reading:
11,10,55
